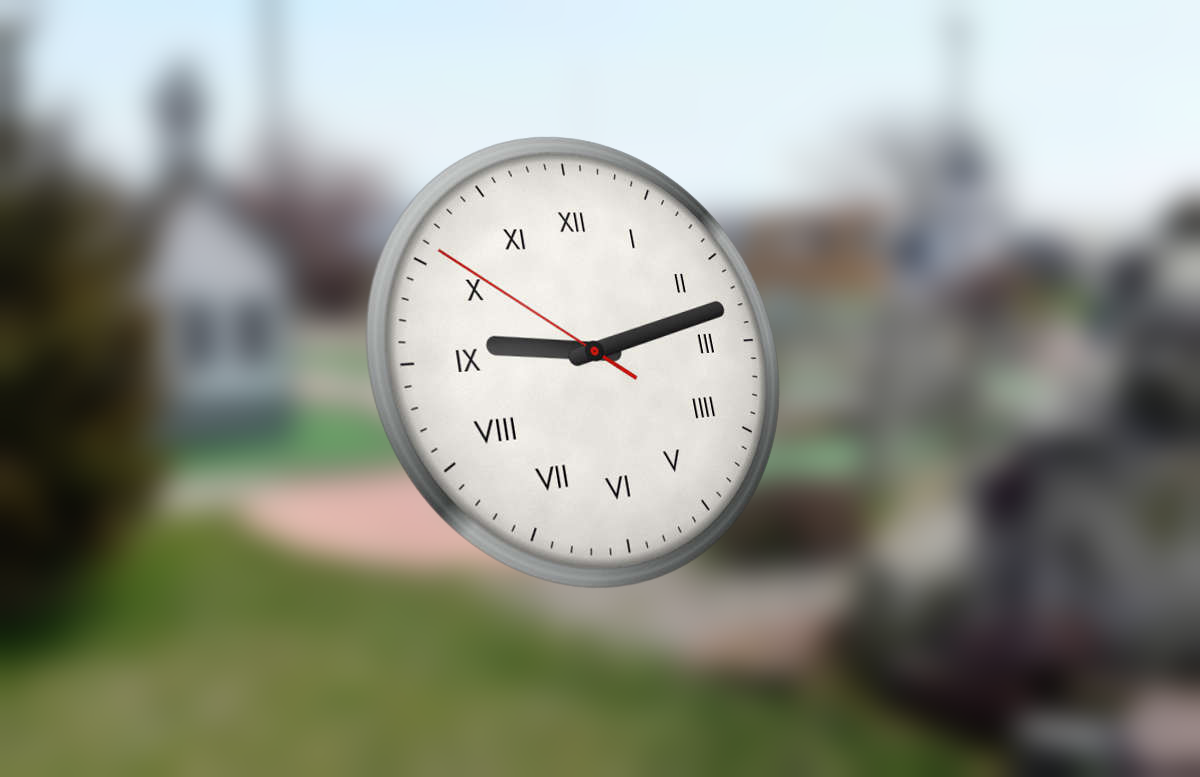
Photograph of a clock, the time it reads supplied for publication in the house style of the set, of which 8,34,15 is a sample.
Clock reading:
9,12,51
